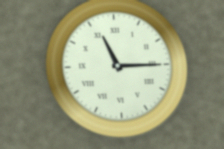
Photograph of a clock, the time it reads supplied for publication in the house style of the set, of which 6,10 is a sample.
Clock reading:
11,15
